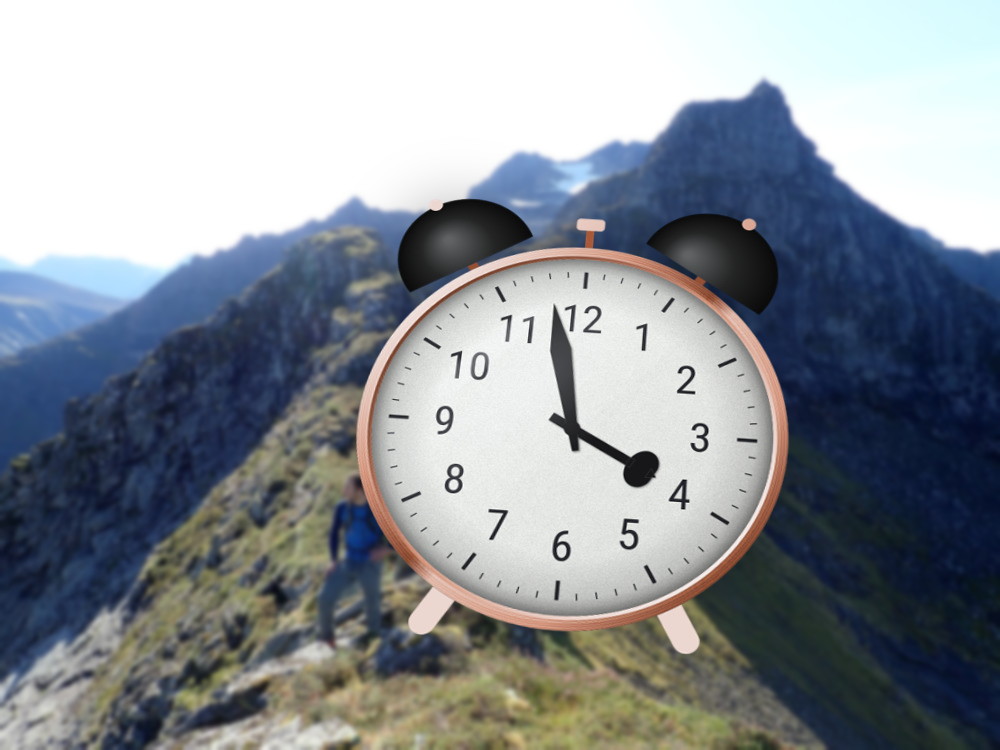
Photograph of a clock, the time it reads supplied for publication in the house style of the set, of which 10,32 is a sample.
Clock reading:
3,58
